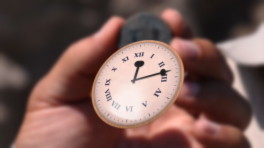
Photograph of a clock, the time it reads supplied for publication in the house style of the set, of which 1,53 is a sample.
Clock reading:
12,13
